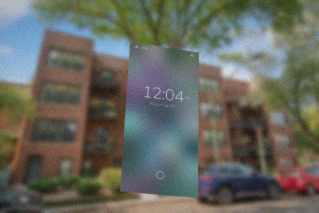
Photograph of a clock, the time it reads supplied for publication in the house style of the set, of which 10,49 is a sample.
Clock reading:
12,04
